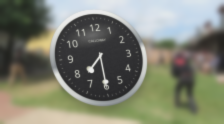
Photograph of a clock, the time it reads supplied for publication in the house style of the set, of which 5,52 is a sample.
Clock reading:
7,30
